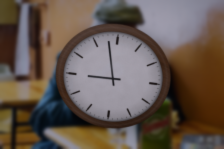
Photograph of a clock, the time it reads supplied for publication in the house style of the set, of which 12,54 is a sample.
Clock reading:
8,58
